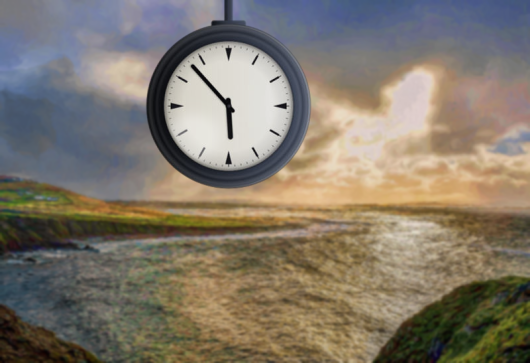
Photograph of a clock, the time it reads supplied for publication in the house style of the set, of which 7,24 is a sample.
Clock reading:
5,53
